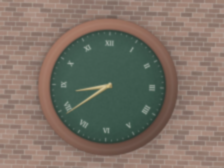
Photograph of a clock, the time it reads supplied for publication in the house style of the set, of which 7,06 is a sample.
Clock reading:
8,39
